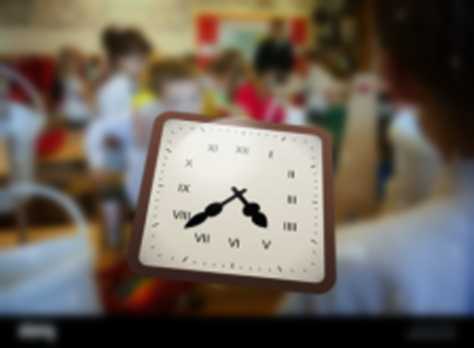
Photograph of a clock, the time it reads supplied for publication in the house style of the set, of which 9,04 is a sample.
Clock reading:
4,38
